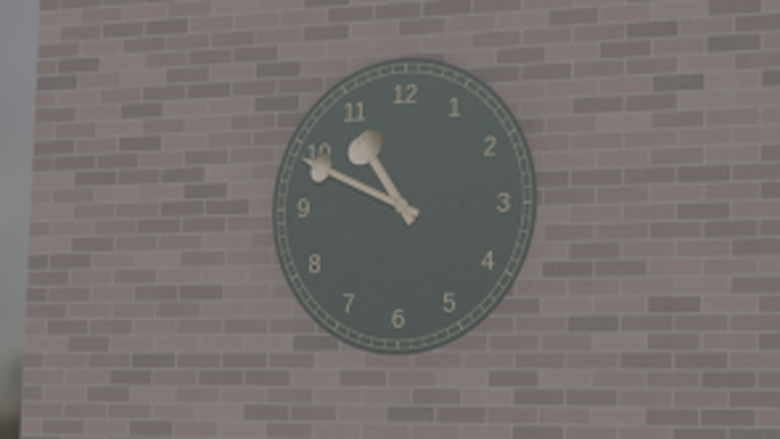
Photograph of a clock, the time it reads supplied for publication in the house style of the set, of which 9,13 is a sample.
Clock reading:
10,49
